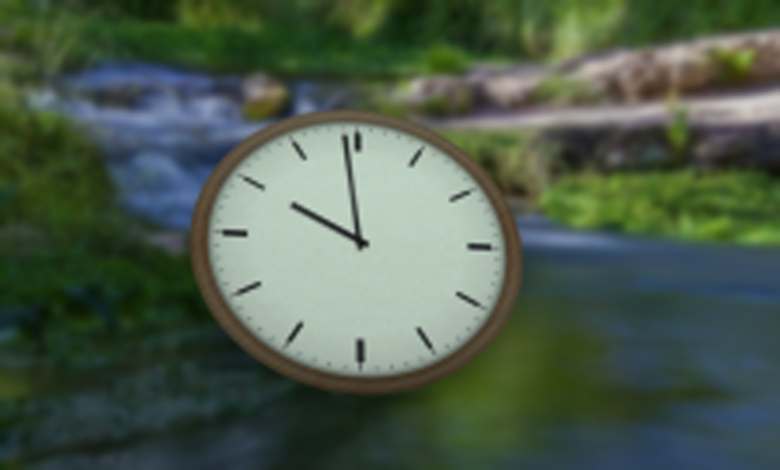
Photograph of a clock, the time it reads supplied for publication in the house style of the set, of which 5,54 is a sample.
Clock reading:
9,59
